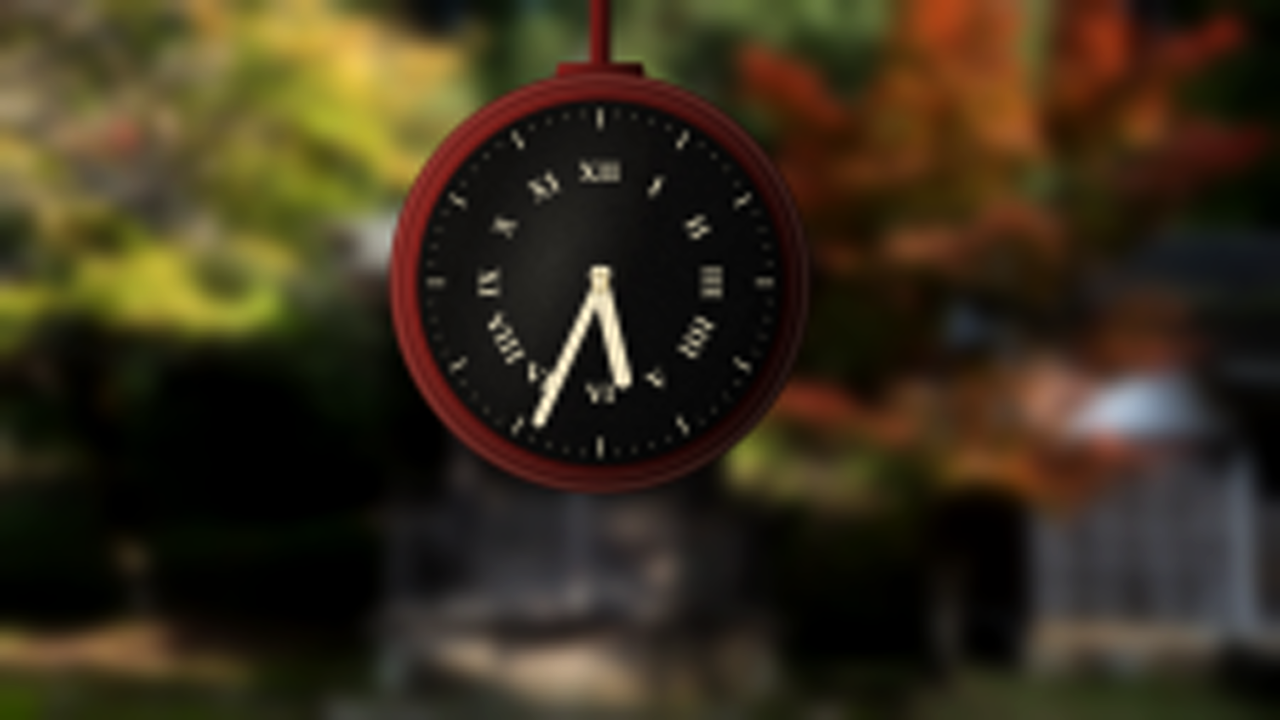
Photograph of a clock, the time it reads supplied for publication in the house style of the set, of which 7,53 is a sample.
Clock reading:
5,34
